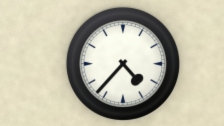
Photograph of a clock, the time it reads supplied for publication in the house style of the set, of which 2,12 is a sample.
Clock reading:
4,37
